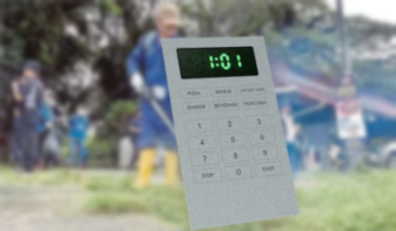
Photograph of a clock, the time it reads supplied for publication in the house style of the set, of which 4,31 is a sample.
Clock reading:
1,01
